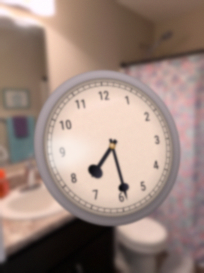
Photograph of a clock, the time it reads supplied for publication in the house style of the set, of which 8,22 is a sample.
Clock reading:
7,29
